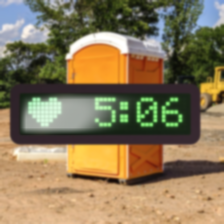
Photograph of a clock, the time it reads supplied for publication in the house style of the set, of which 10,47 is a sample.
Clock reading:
5,06
